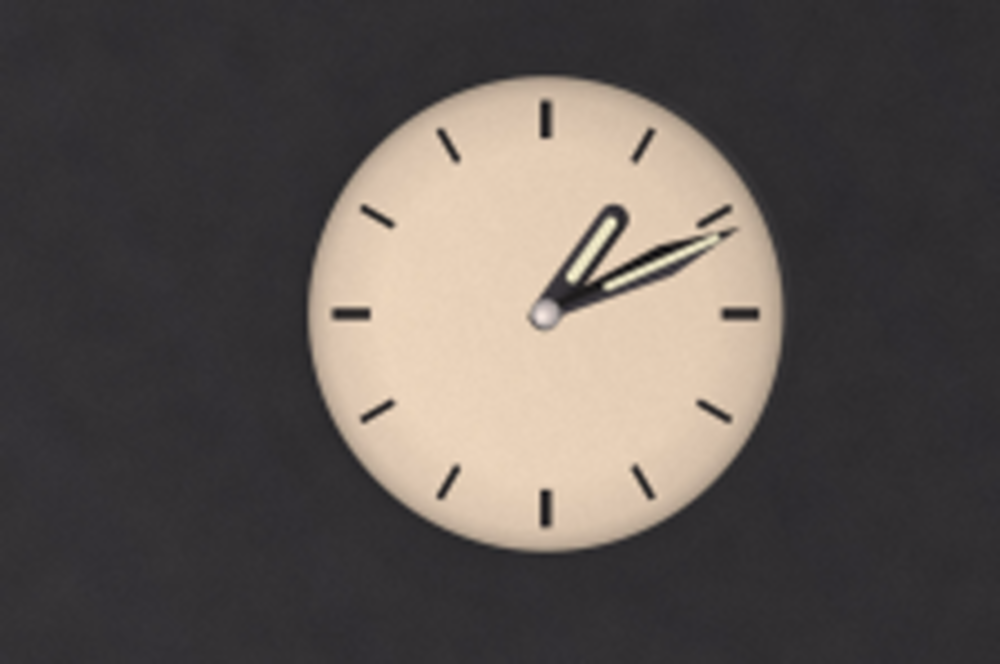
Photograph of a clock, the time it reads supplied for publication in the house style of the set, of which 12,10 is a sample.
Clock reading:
1,11
